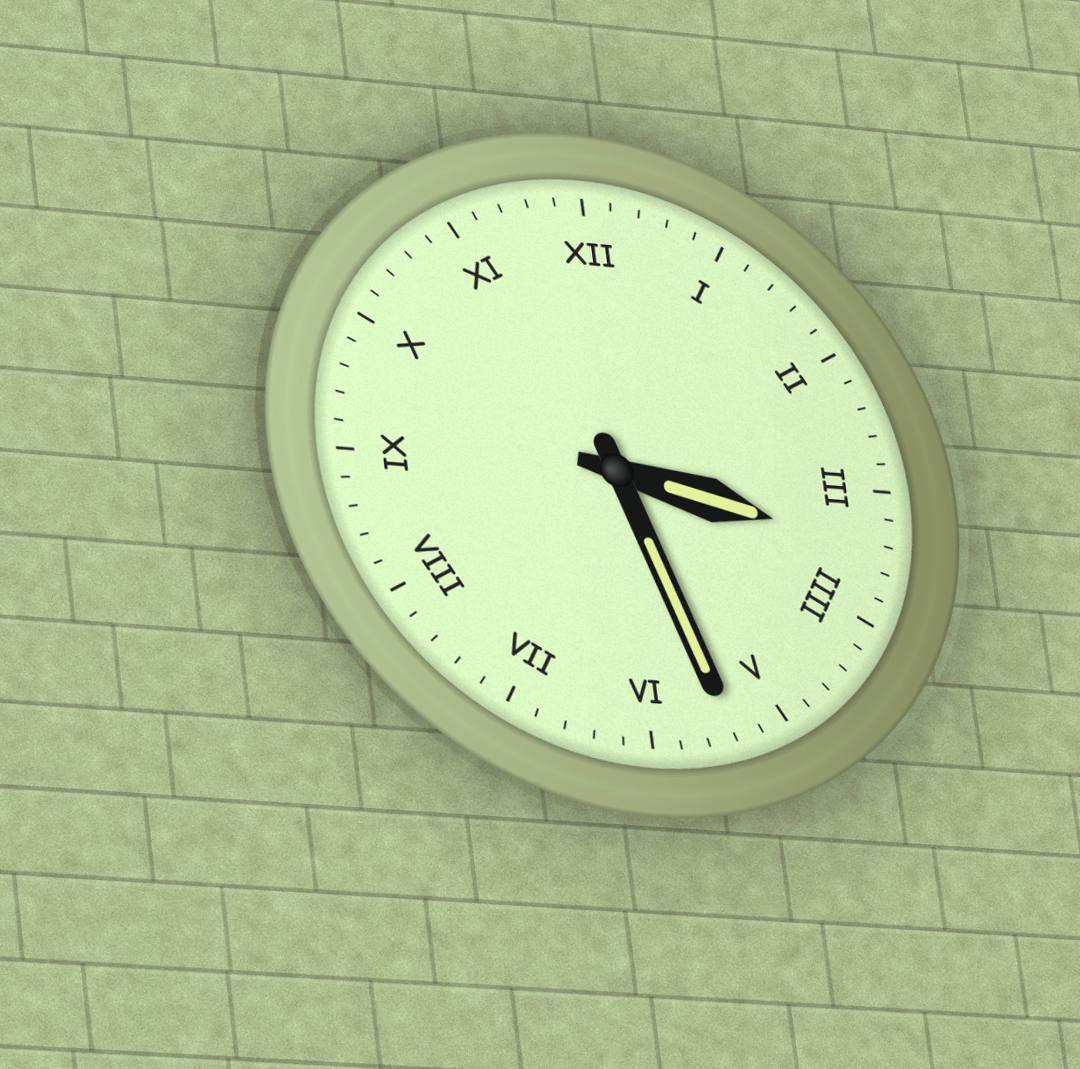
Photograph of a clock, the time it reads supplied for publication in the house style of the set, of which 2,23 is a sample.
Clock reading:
3,27
